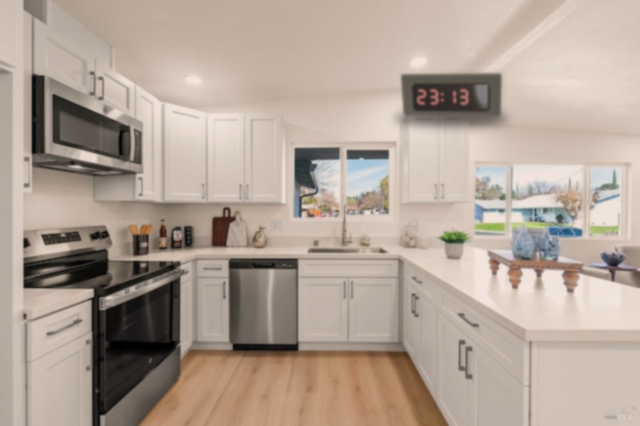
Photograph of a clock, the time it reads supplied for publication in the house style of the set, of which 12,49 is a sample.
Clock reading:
23,13
